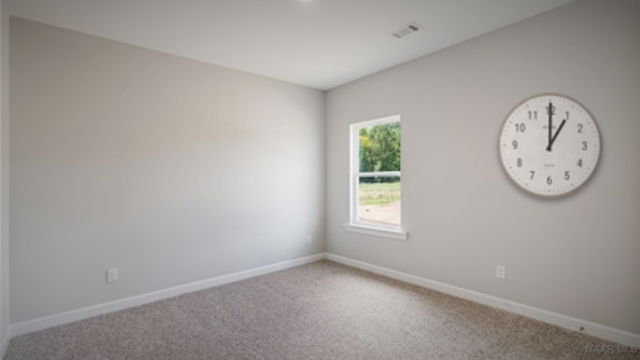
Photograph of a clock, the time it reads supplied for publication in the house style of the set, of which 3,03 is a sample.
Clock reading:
1,00
